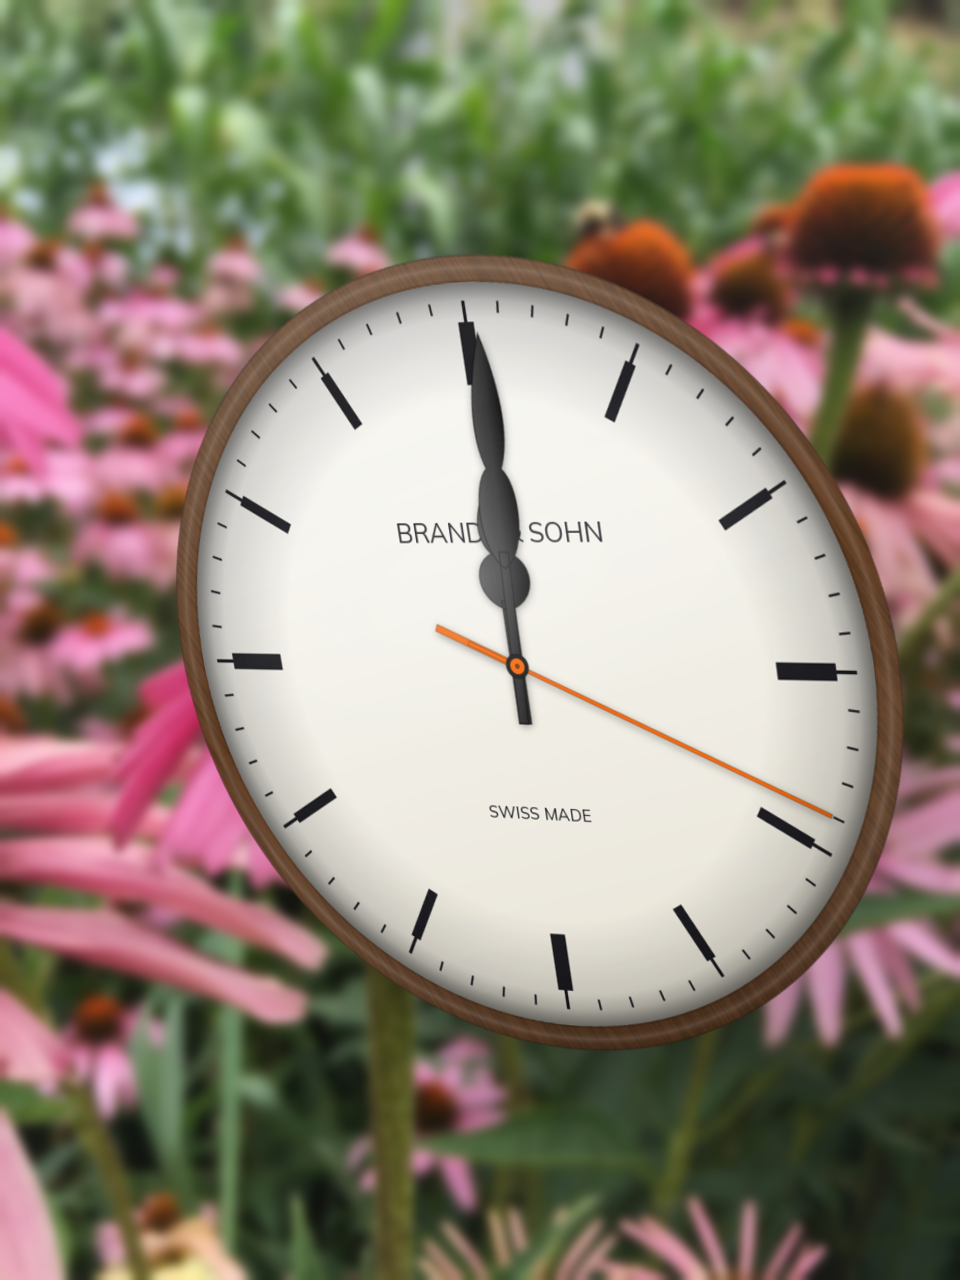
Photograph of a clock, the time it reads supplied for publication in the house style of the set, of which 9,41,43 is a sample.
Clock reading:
12,00,19
